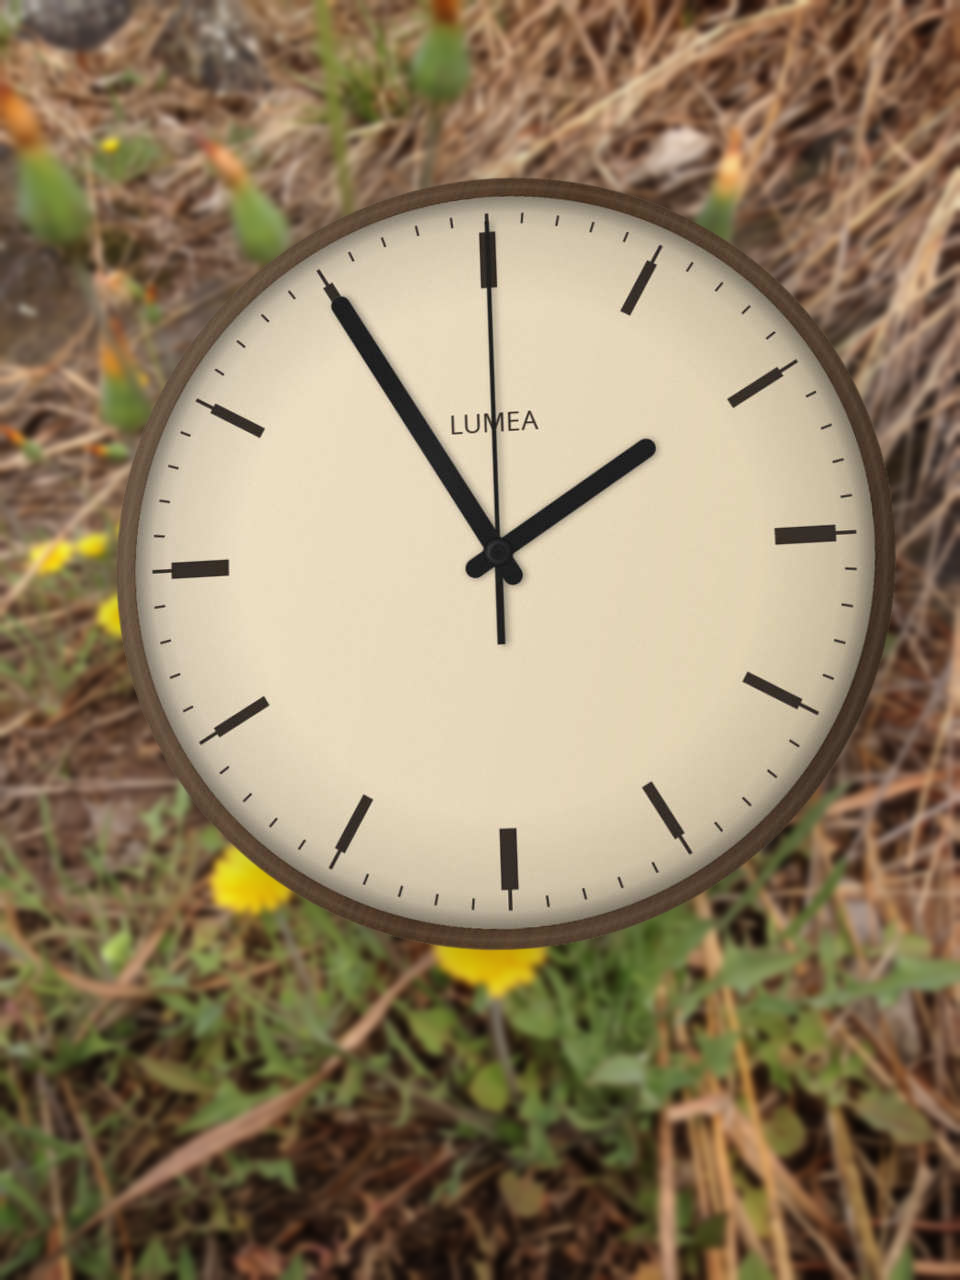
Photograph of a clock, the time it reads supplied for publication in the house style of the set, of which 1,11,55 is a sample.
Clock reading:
1,55,00
